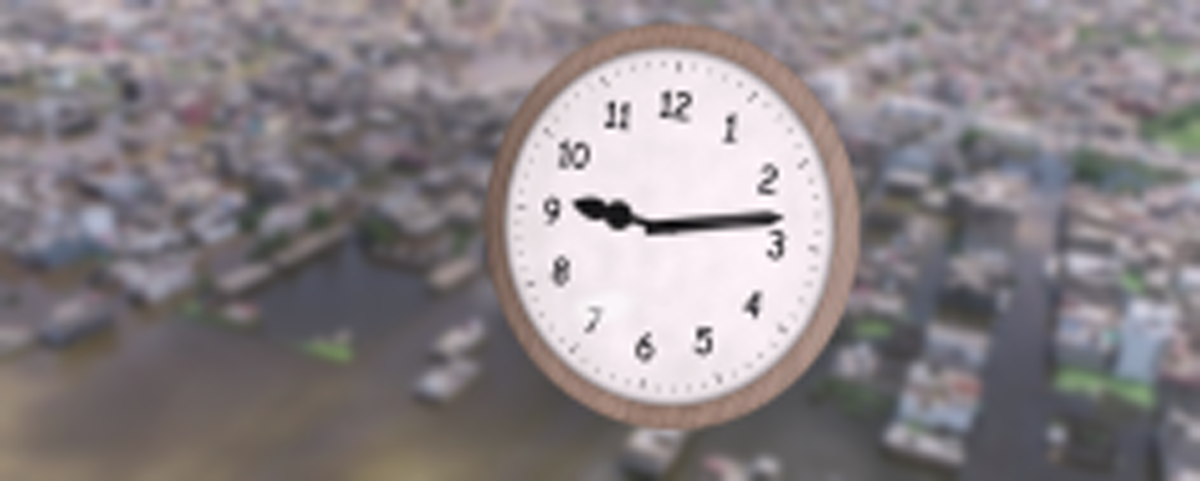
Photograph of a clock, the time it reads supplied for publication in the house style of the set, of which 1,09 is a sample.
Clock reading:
9,13
